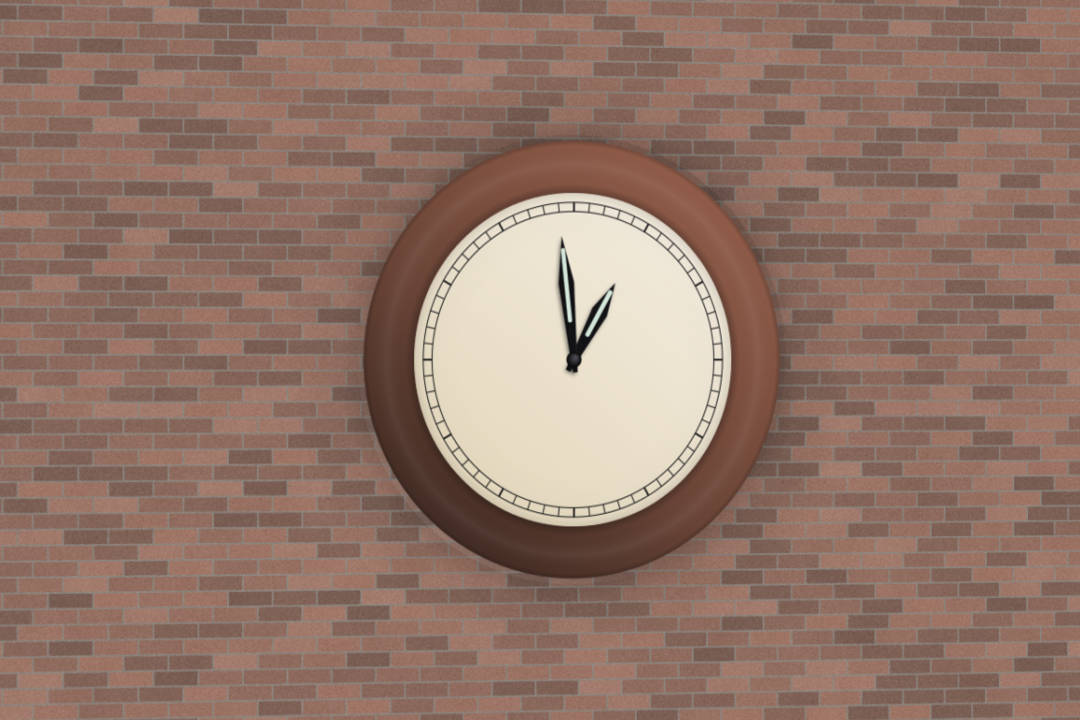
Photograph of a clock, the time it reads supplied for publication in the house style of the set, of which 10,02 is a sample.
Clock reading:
12,59
